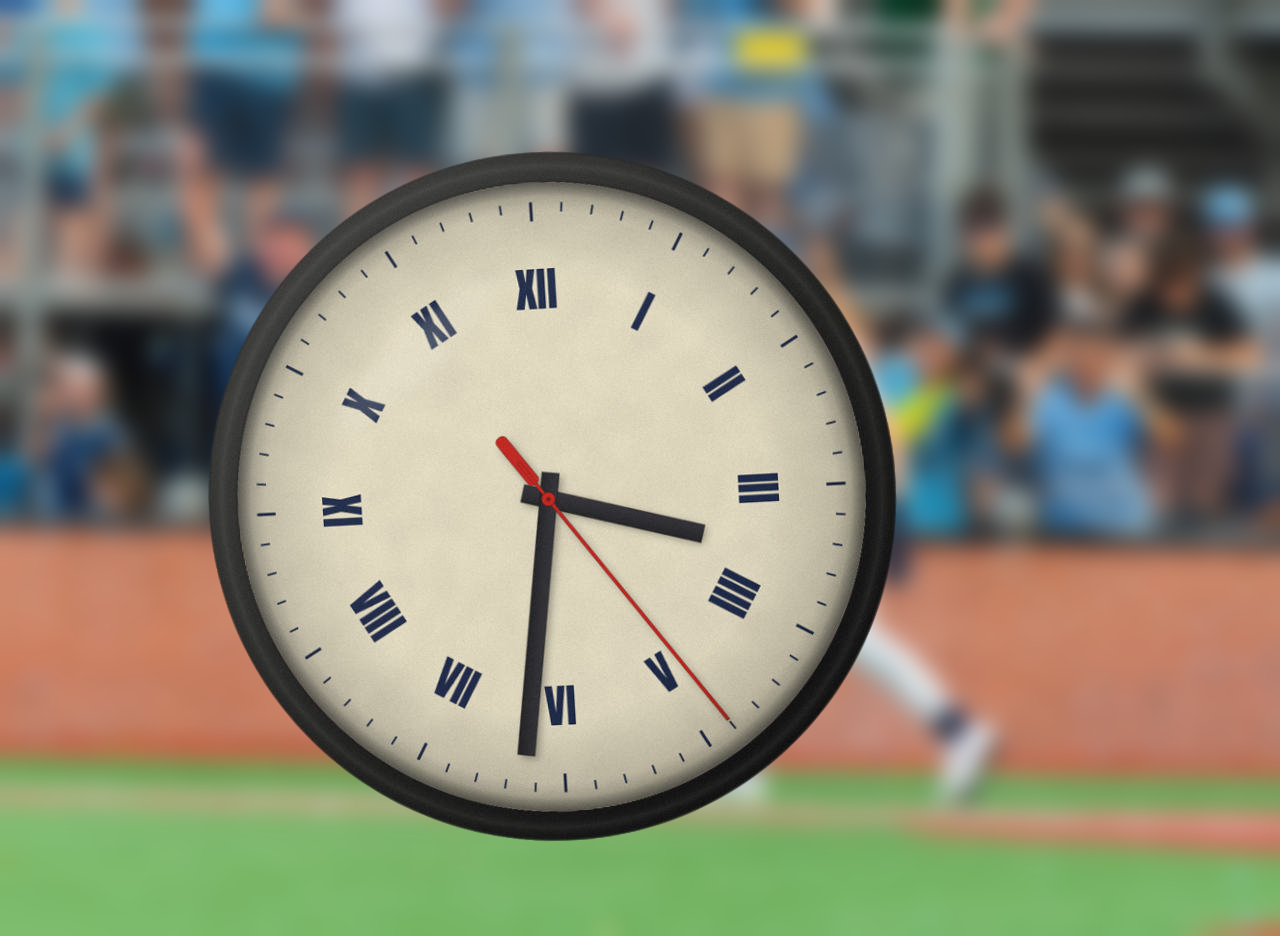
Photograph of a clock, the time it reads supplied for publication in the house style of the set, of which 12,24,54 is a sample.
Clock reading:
3,31,24
